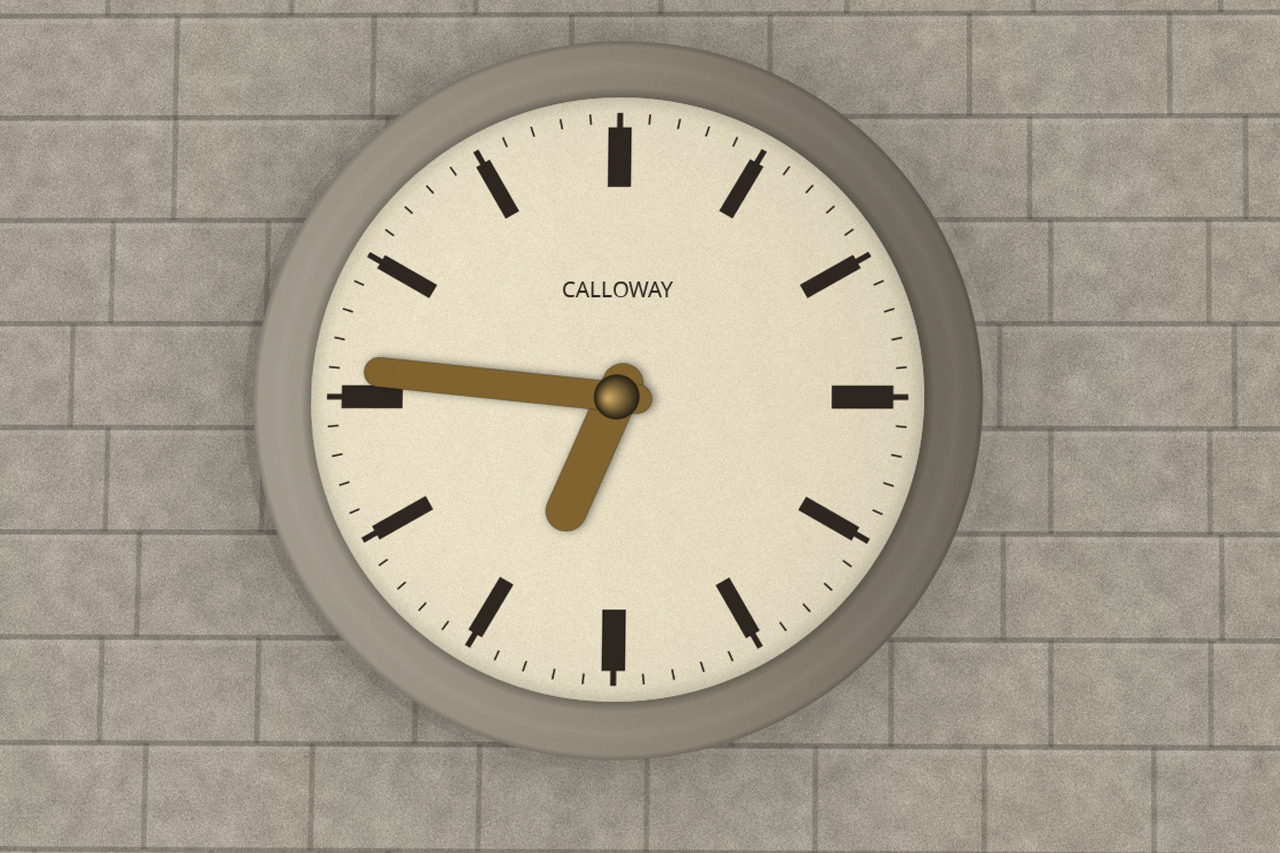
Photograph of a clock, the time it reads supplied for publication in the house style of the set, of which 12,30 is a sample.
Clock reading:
6,46
